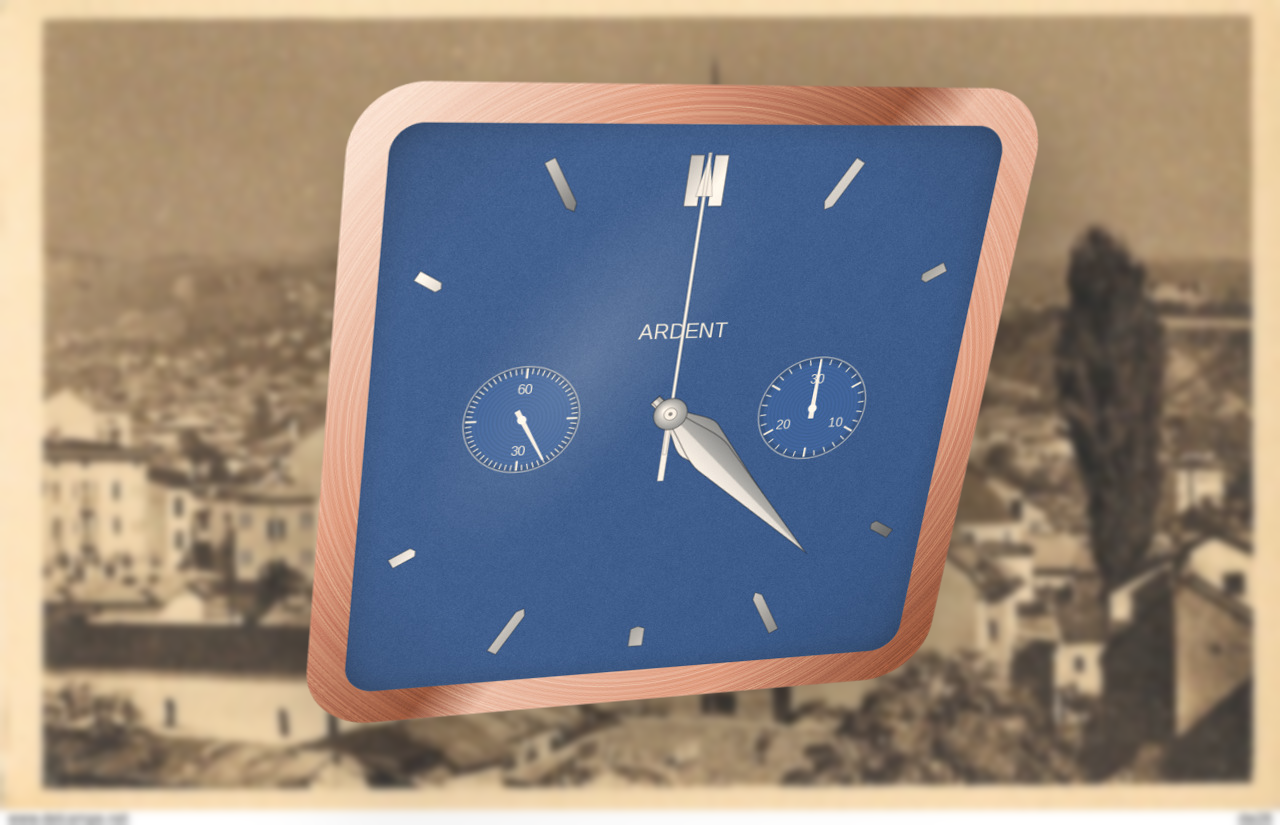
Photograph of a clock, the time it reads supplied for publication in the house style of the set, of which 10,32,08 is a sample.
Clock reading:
4,22,25
